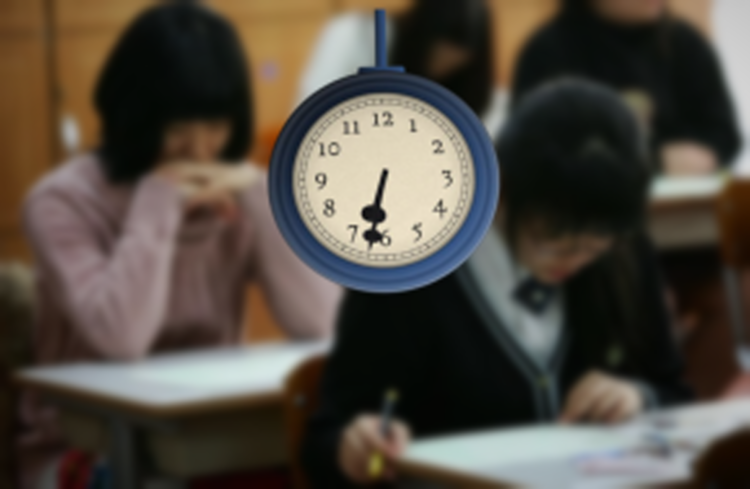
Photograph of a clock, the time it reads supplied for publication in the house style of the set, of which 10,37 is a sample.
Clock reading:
6,32
